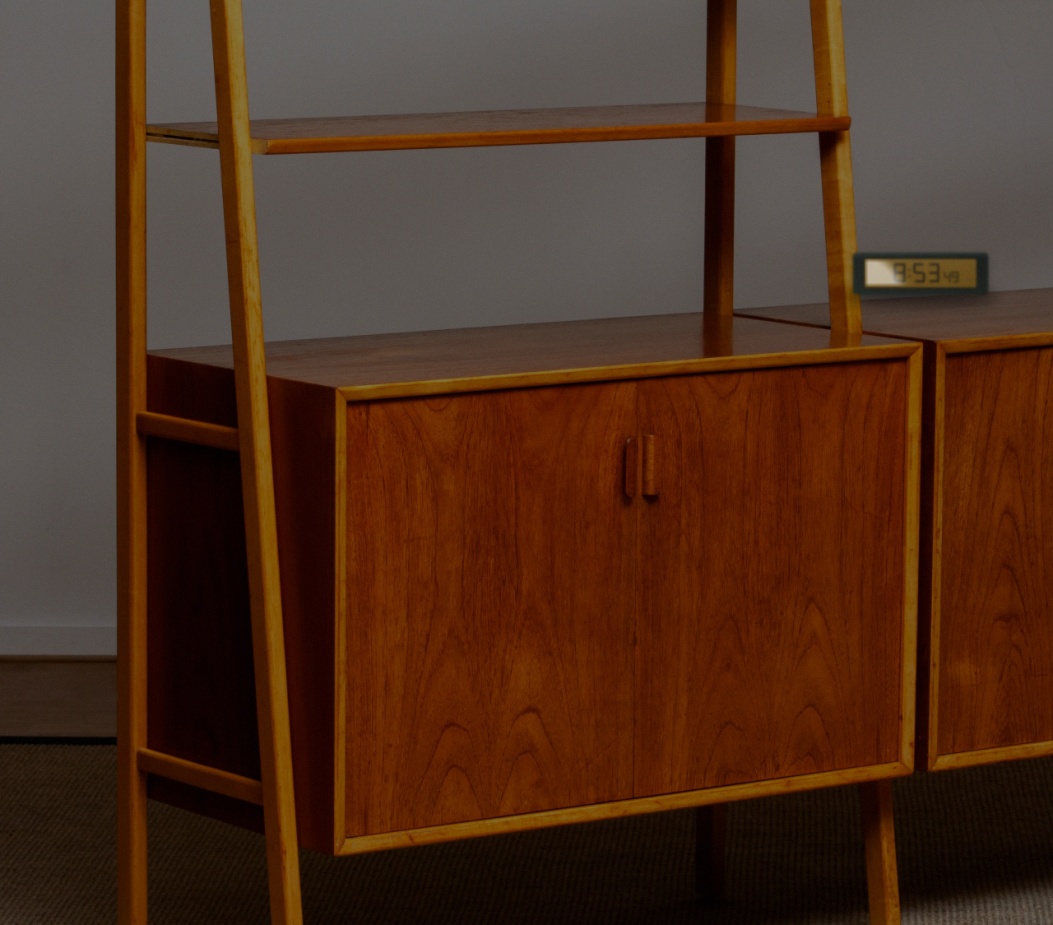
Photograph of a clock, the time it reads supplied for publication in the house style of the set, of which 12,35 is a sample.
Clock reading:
8,53
